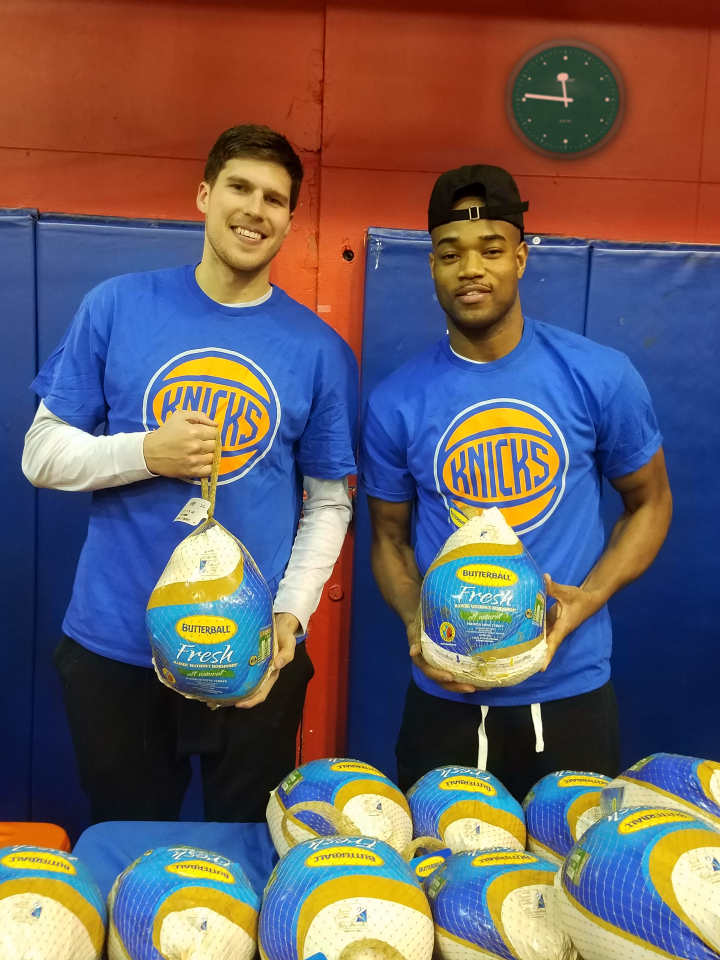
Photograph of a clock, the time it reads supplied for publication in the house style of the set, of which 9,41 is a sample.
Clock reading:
11,46
